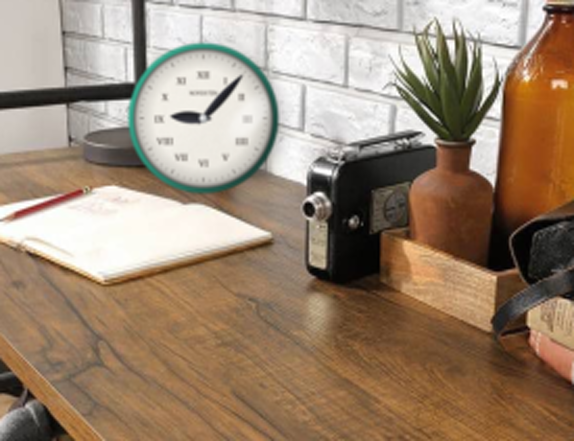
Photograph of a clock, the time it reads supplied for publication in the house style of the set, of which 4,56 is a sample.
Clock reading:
9,07
